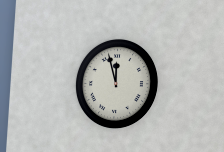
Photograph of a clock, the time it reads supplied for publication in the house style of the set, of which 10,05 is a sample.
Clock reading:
11,57
